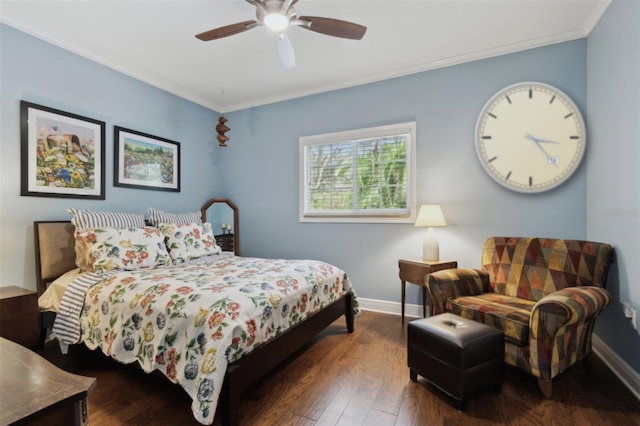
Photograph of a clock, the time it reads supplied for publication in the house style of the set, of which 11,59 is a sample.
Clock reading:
3,23
